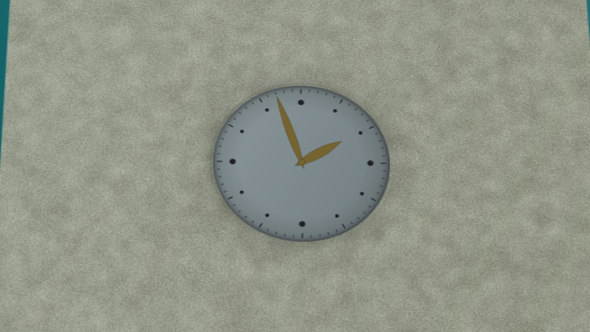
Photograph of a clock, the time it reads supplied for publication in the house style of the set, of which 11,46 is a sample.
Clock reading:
1,57
